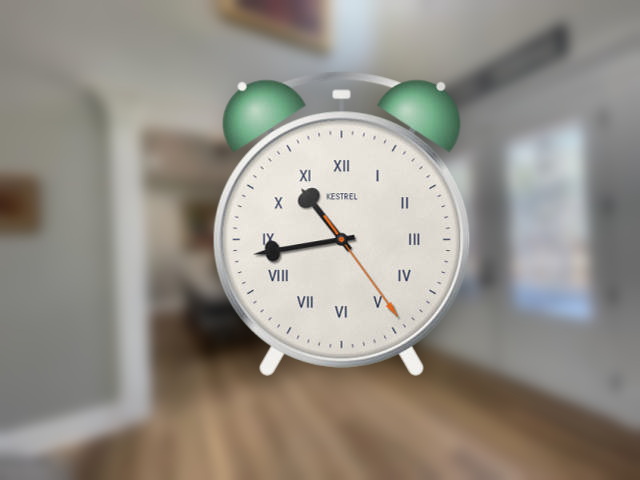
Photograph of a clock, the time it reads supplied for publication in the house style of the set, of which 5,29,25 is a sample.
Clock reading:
10,43,24
